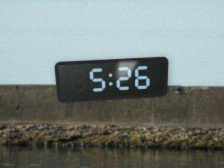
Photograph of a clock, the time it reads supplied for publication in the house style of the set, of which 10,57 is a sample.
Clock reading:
5,26
